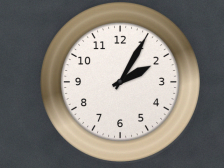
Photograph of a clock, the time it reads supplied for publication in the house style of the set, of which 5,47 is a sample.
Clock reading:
2,05
